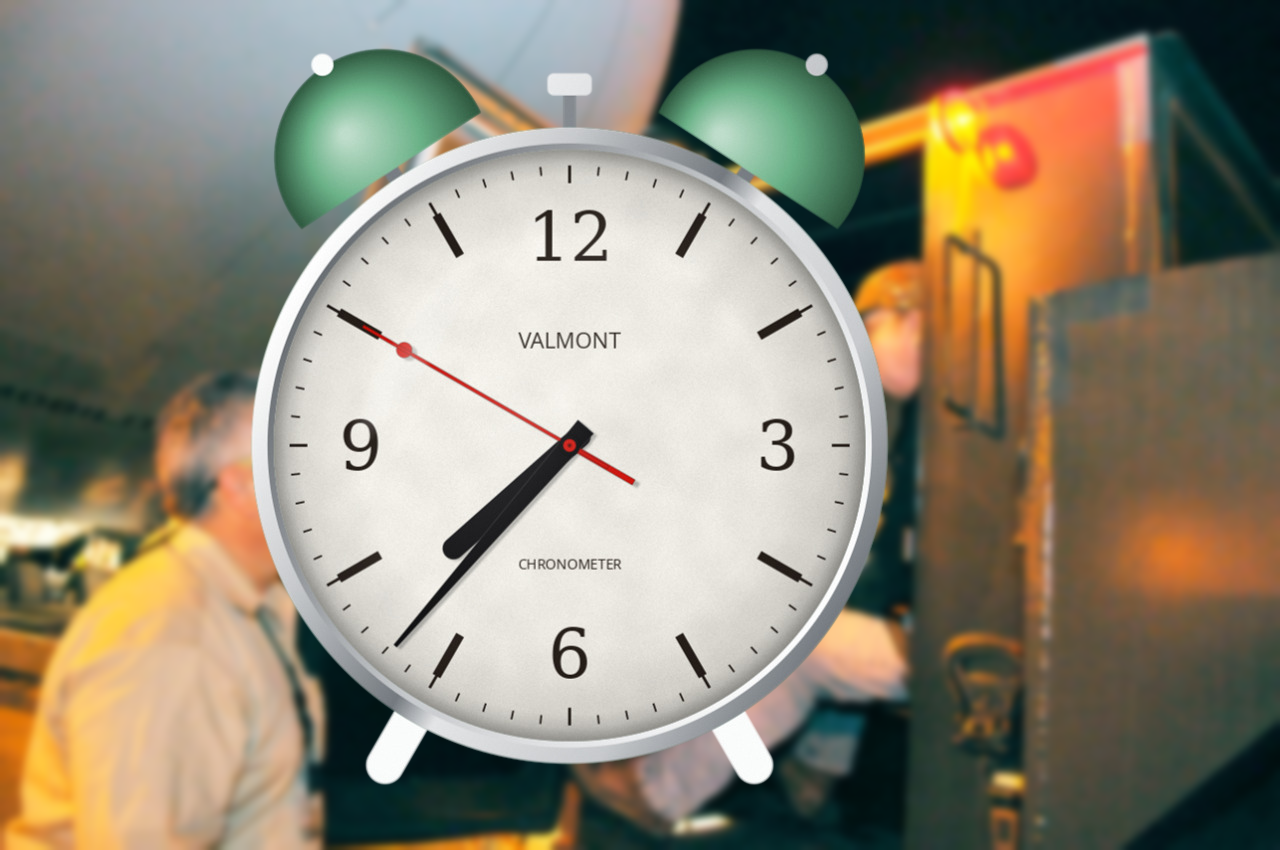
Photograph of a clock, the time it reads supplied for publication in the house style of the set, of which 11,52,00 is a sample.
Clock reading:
7,36,50
